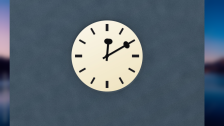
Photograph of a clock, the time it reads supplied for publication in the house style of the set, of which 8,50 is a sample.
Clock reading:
12,10
